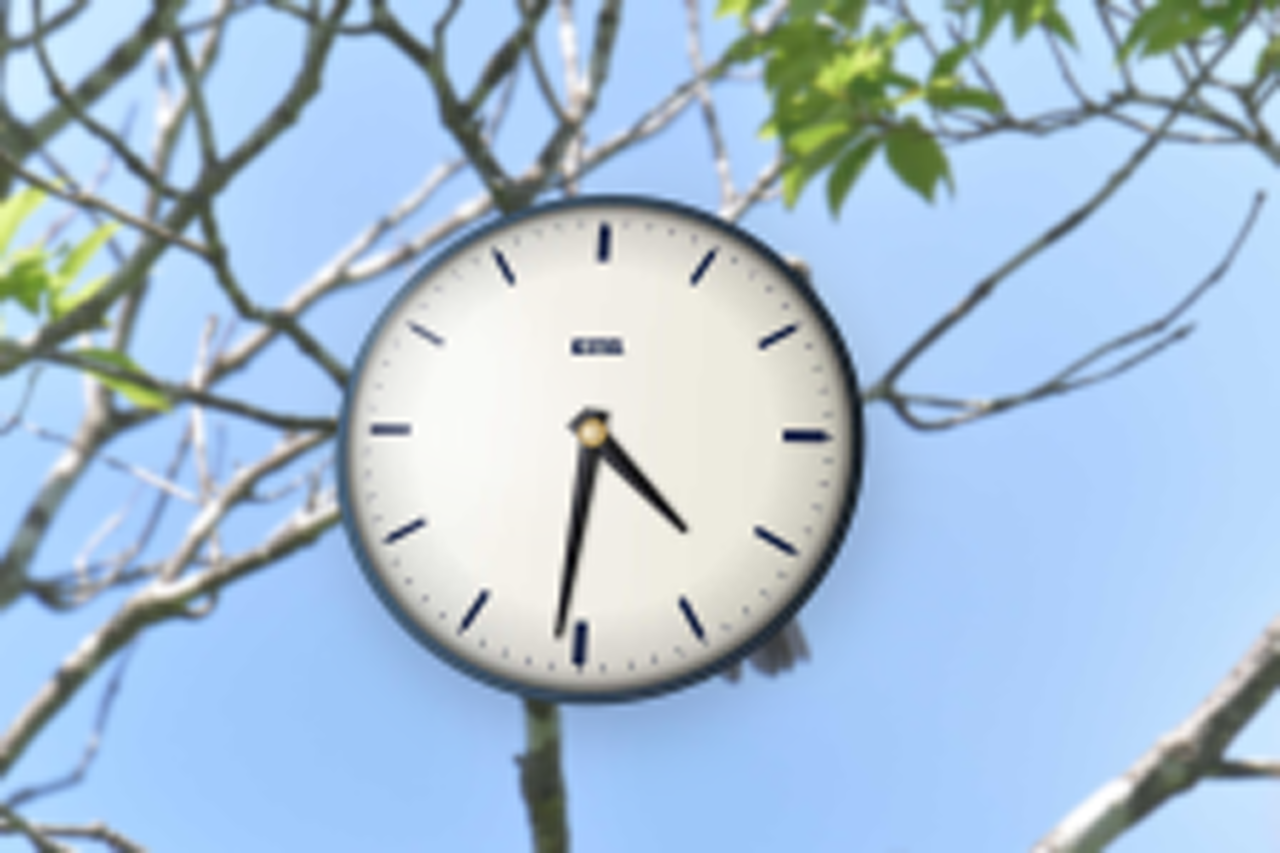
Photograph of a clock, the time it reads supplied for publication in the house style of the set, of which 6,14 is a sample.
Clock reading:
4,31
